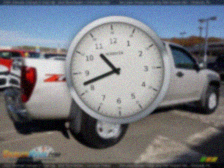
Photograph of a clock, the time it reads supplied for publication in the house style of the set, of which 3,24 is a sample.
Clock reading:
10,42
